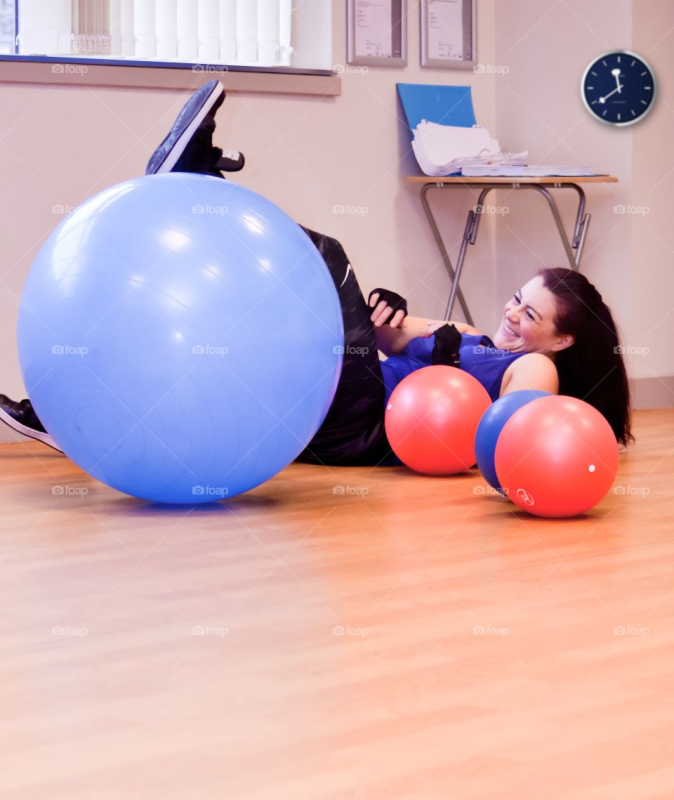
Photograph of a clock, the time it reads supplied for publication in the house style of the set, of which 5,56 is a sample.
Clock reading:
11,39
